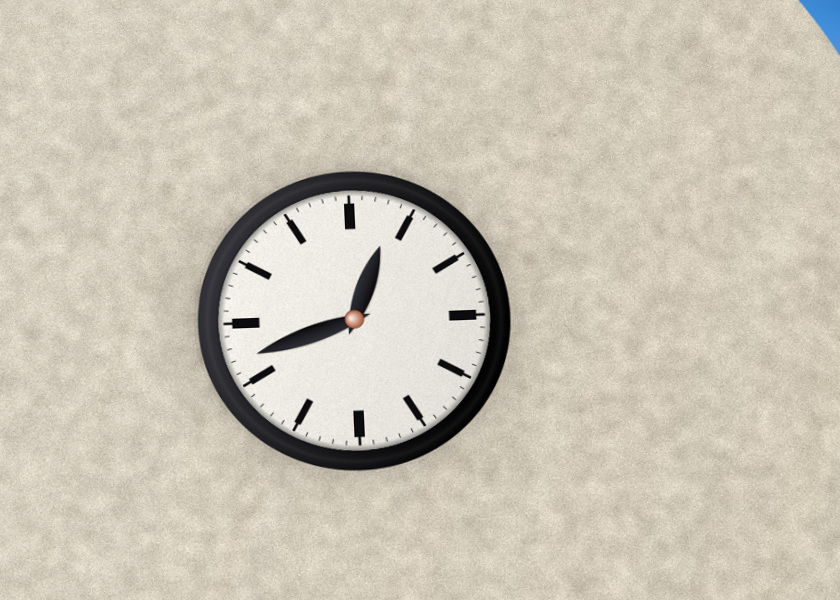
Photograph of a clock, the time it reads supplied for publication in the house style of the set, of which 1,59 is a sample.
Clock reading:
12,42
